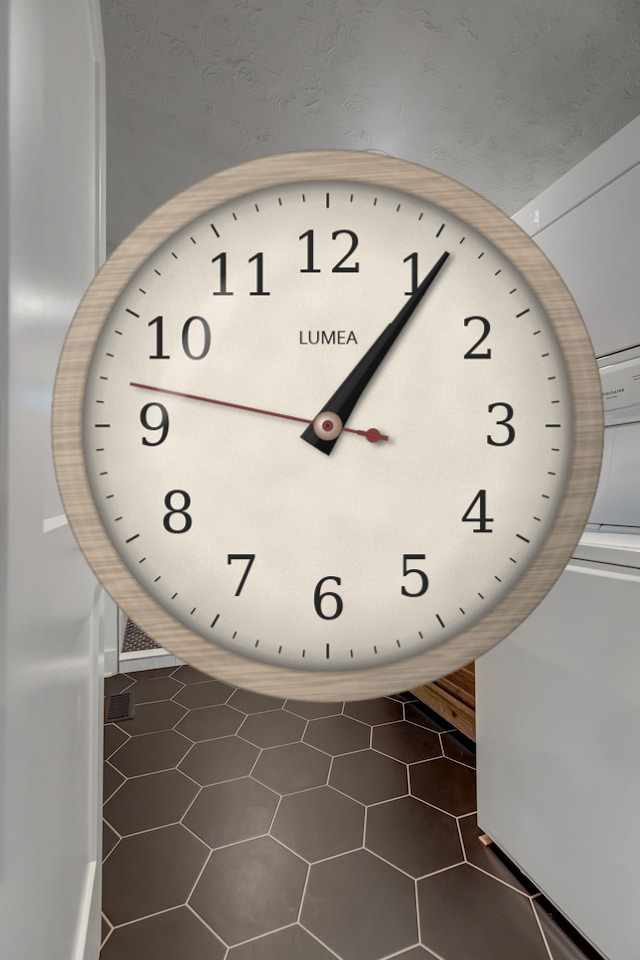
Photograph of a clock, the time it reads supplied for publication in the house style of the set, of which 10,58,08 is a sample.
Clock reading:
1,05,47
